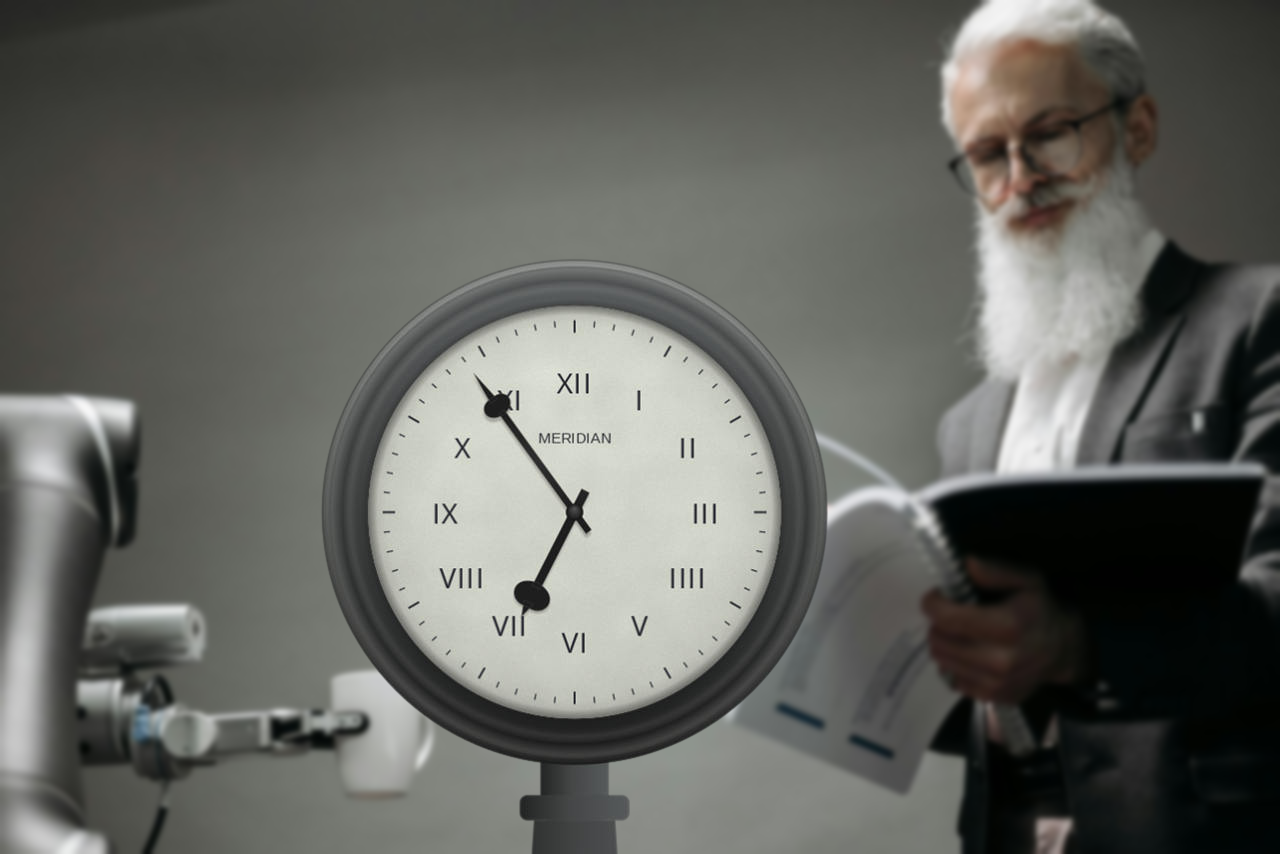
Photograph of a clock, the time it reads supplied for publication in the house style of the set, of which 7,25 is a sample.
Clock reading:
6,54
